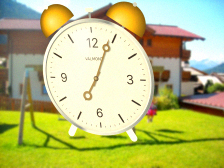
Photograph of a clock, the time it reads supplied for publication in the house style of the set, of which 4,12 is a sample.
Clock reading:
7,04
